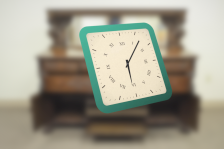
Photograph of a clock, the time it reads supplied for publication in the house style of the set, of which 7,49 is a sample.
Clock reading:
6,07
